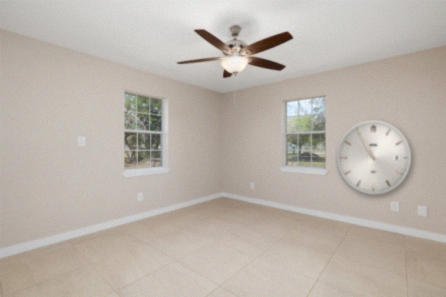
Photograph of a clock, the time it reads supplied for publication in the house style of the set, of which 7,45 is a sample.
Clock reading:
10,55
